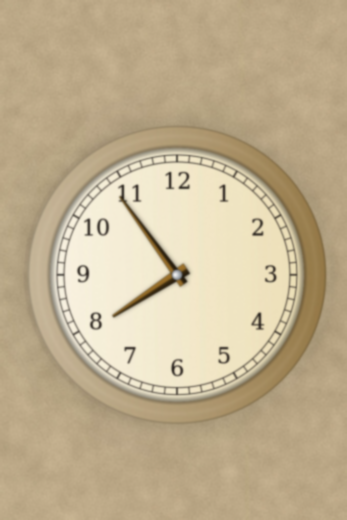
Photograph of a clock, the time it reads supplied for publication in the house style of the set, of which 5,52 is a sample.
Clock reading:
7,54
